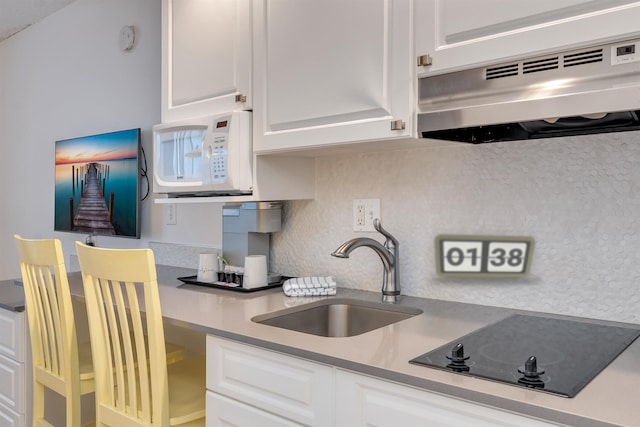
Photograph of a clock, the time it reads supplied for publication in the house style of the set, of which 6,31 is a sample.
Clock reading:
1,38
